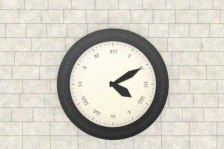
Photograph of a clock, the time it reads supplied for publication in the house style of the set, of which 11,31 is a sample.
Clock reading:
4,10
